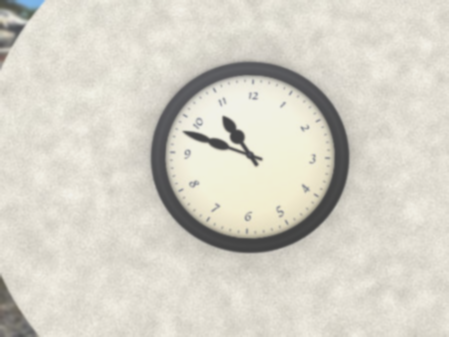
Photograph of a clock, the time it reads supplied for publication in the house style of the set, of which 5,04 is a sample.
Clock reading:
10,48
